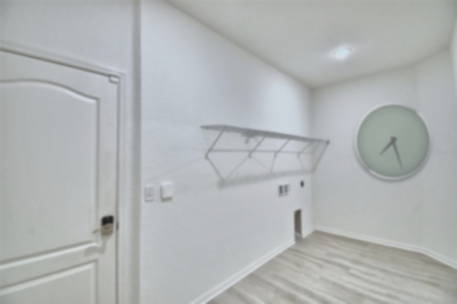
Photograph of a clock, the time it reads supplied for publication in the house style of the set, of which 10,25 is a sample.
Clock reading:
7,27
